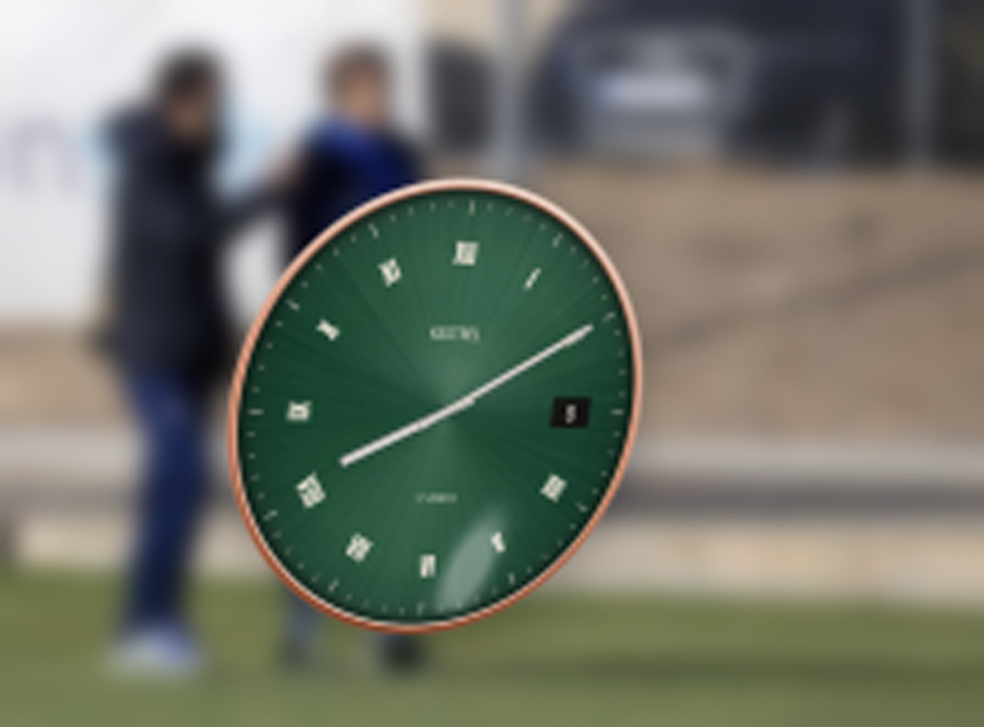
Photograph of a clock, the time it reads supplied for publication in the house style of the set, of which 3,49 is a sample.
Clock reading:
8,10
